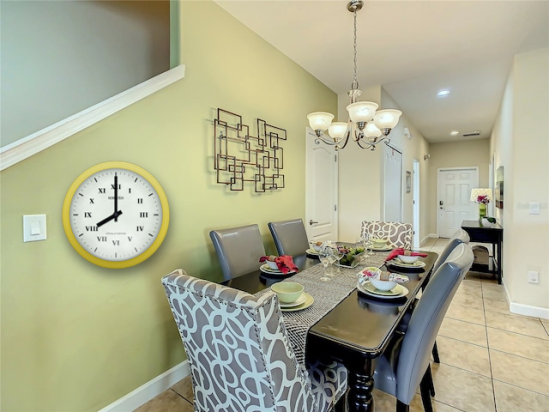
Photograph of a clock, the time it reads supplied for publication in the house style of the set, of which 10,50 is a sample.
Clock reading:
8,00
